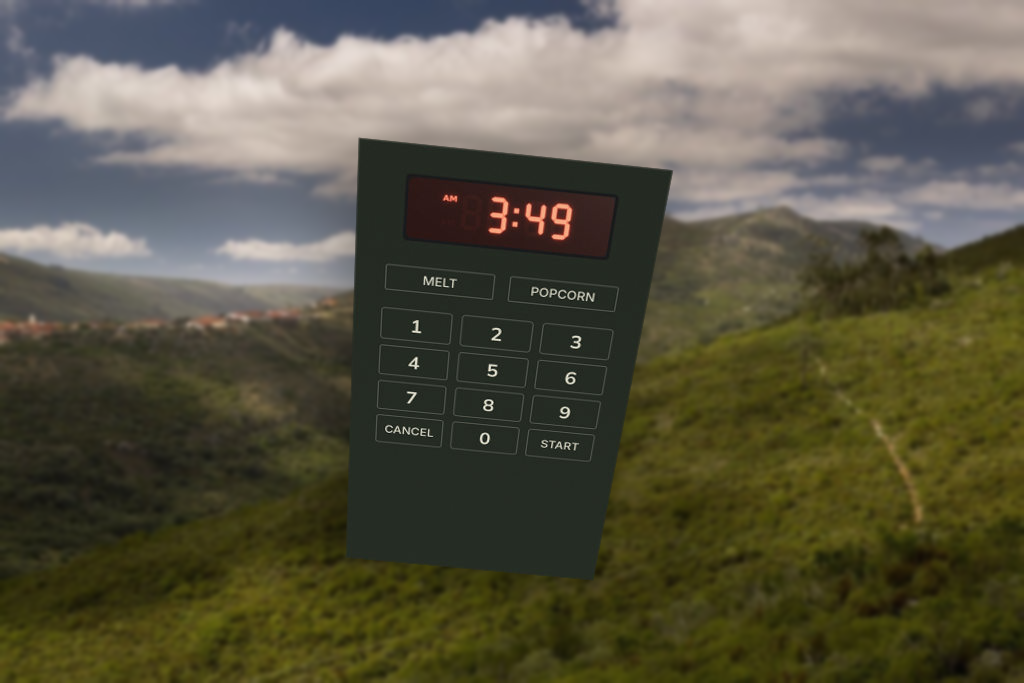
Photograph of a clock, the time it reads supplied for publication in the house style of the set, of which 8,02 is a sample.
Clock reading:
3,49
